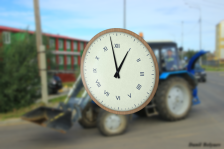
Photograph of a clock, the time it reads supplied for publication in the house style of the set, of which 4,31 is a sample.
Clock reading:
12,58
